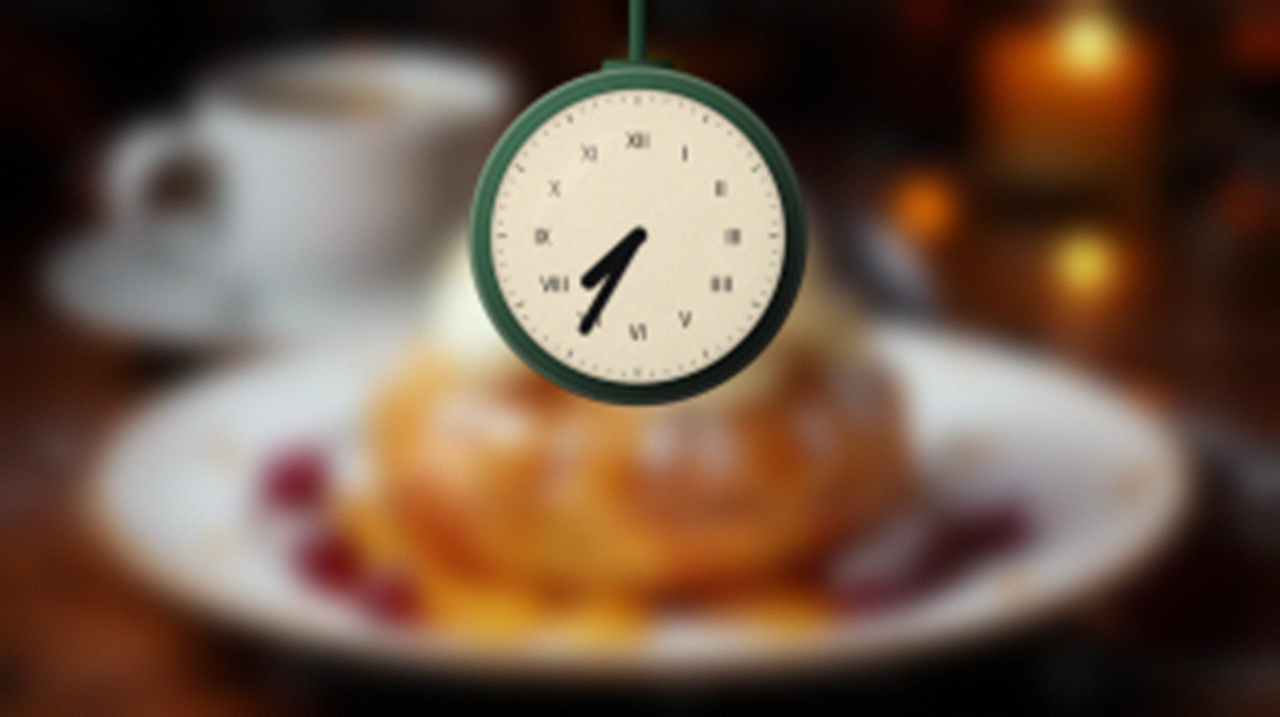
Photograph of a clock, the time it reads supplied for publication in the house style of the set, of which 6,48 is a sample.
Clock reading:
7,35
